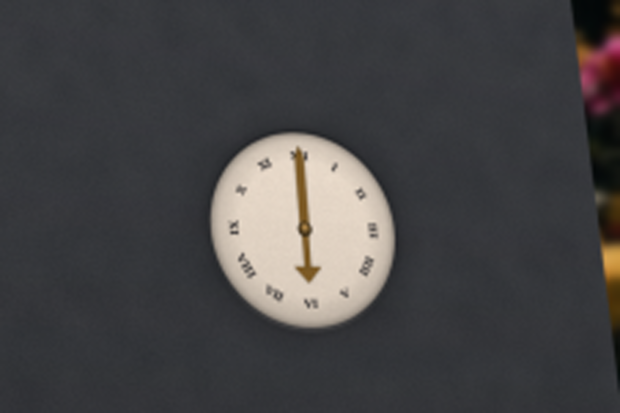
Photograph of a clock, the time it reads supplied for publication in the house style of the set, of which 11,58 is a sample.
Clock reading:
6,00
